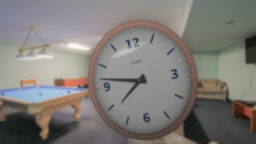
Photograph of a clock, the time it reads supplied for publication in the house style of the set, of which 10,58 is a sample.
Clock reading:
7,47
